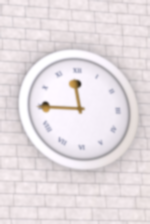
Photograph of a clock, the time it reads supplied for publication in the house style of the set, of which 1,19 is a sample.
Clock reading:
11,45
